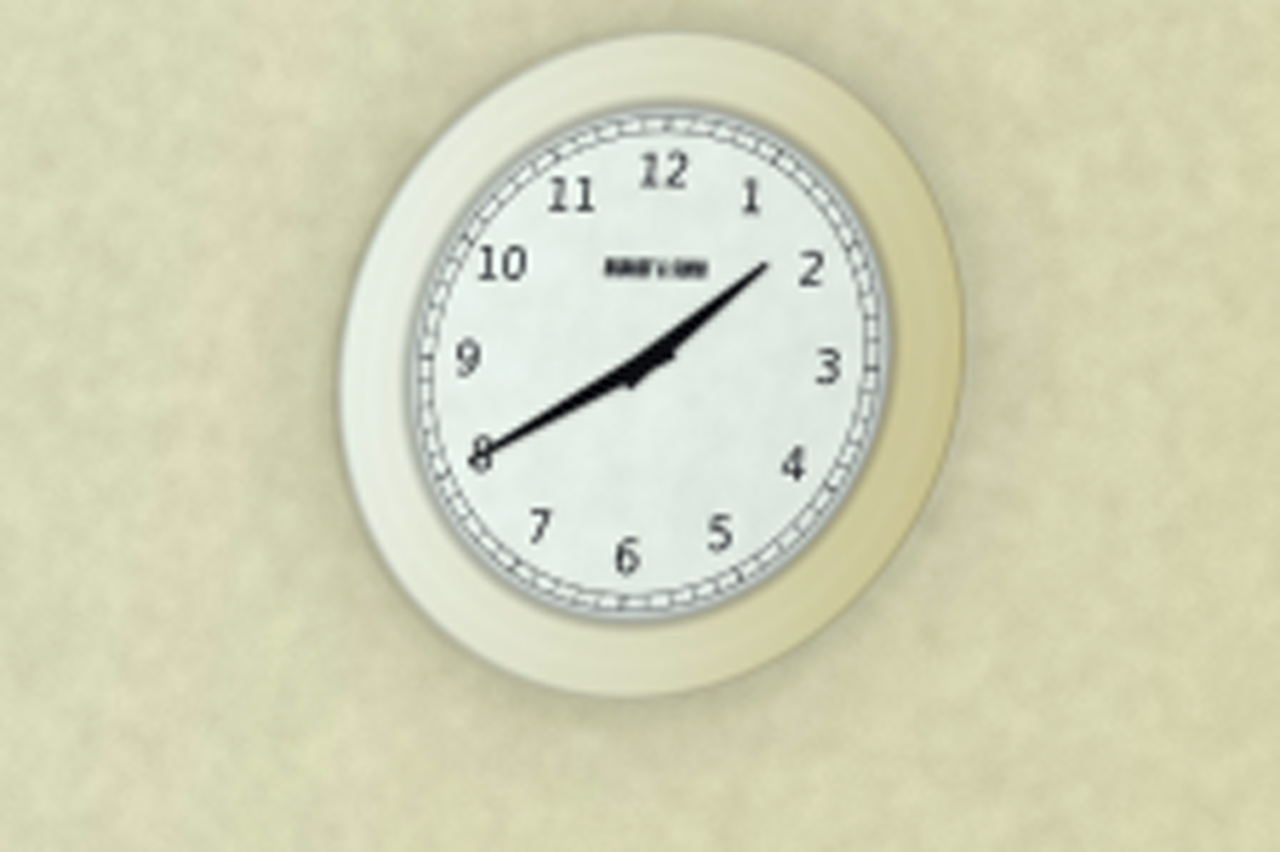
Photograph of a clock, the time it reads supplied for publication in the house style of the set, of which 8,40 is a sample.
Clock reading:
1,40
